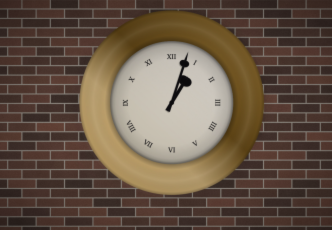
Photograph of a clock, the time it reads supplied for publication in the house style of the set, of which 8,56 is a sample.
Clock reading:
1,03
